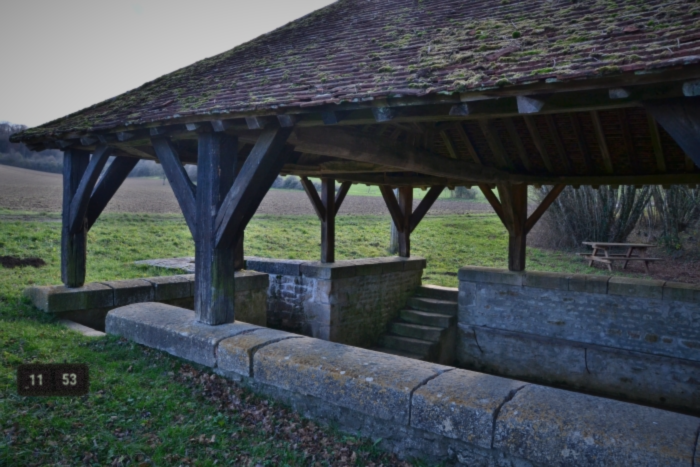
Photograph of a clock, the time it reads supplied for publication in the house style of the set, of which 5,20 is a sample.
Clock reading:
11,53
